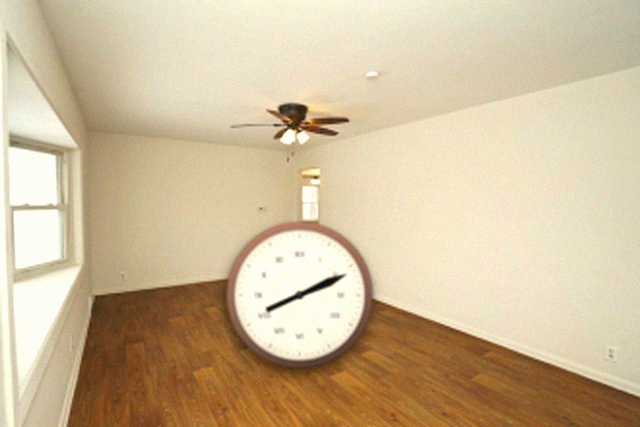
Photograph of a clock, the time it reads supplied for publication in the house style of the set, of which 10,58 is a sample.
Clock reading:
8,11
